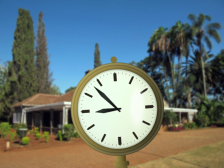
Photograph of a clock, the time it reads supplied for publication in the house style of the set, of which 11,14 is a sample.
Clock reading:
8,53
